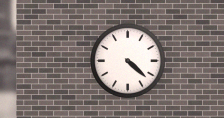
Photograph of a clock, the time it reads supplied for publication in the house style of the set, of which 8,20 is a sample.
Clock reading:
4,22
